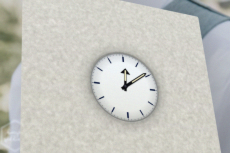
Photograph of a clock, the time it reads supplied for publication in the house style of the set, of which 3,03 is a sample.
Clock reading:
12,09
